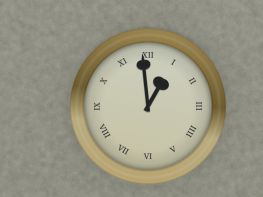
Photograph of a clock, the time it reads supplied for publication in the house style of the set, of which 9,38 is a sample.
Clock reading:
12,59
